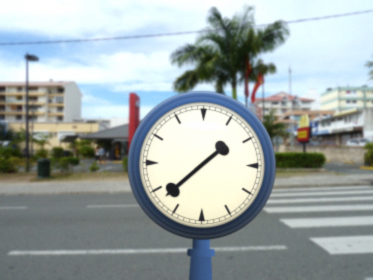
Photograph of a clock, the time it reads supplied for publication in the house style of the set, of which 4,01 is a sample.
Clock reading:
1,38
